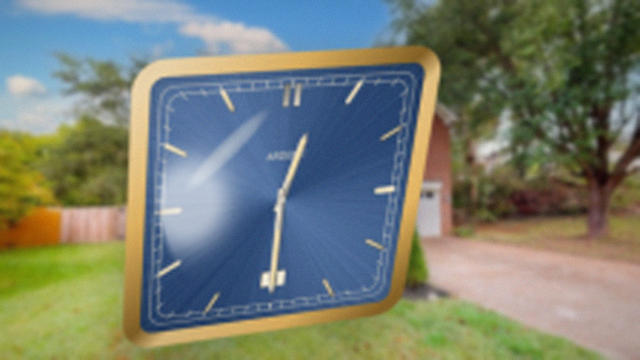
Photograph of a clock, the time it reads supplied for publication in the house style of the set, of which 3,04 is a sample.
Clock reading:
12,30
